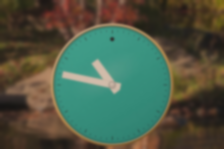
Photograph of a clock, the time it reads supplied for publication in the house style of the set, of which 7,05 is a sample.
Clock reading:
10,47
